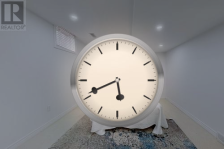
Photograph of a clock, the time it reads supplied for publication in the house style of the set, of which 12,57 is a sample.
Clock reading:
5,41
